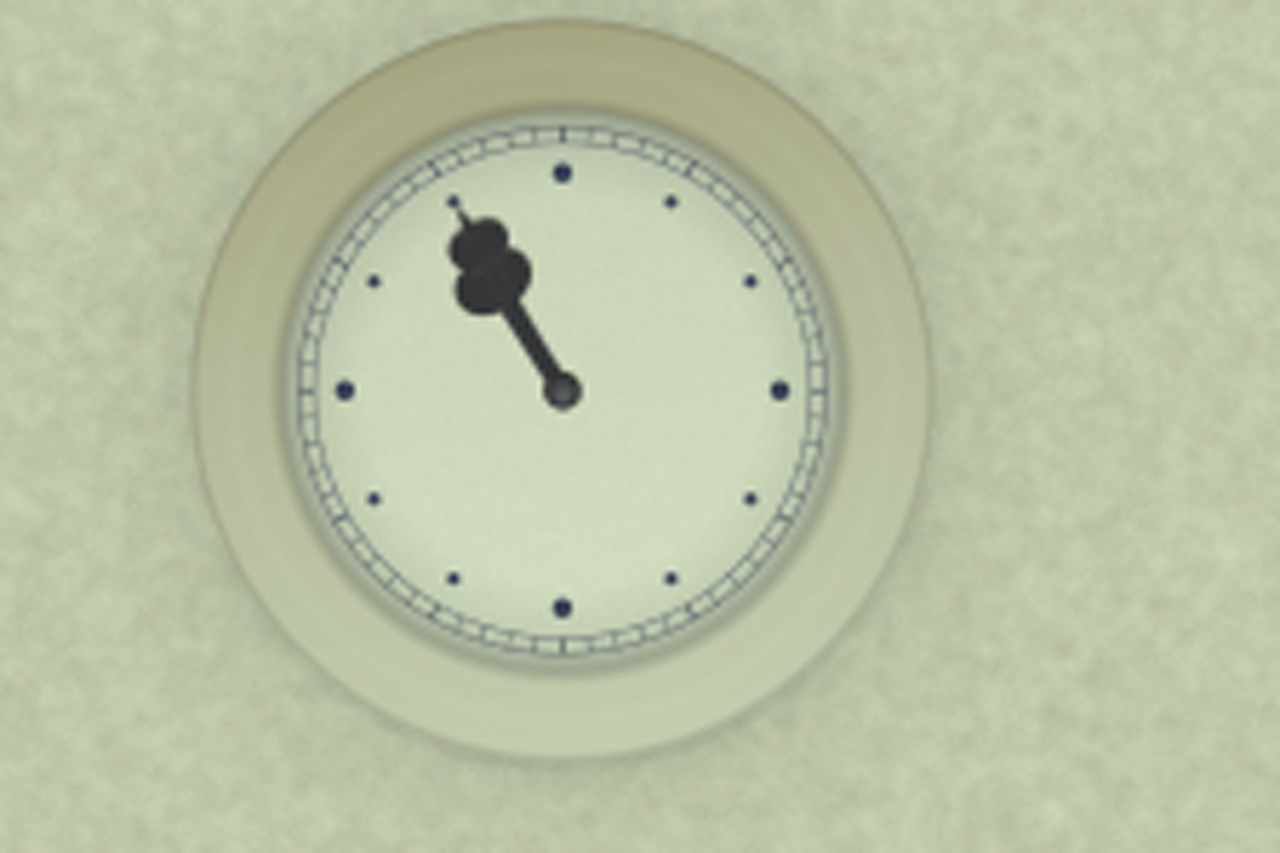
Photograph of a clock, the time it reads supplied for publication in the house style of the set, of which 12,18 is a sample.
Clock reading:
10,55
